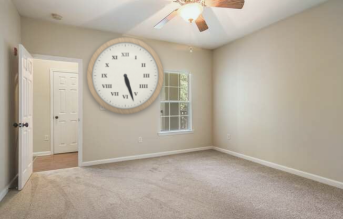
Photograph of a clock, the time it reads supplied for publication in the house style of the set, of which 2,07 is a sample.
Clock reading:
5,27
